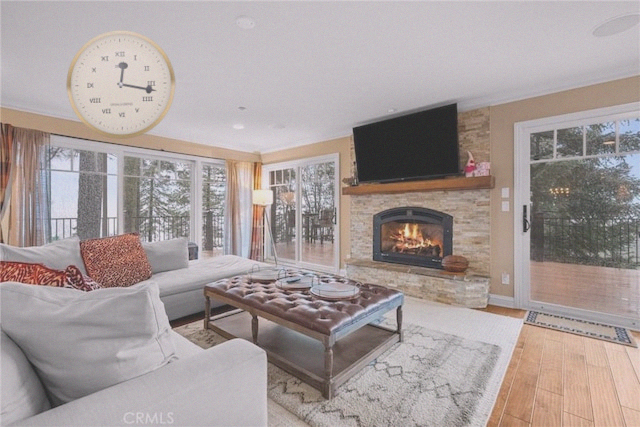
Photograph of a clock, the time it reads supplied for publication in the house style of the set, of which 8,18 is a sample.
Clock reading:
12,17
